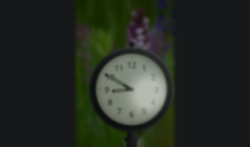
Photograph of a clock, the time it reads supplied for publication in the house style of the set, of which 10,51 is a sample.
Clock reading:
8,50
